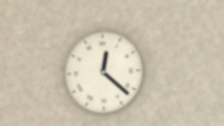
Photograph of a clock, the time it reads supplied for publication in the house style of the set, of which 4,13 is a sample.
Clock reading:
12,22
